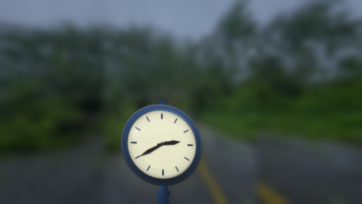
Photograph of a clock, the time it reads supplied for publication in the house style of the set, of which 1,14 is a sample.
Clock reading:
2,40
